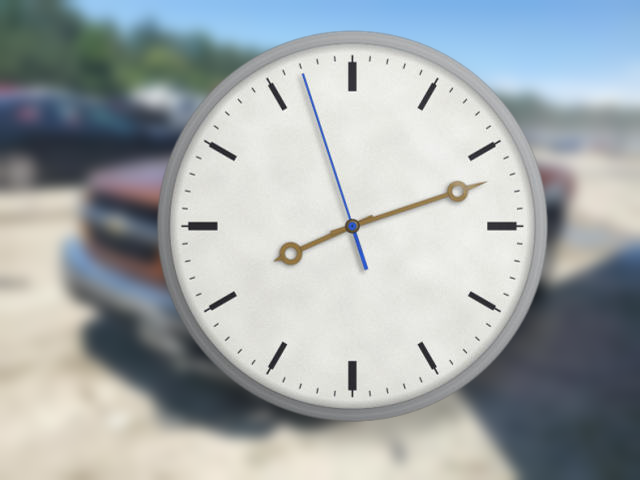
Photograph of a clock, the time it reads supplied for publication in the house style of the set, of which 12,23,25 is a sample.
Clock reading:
8,11,57
